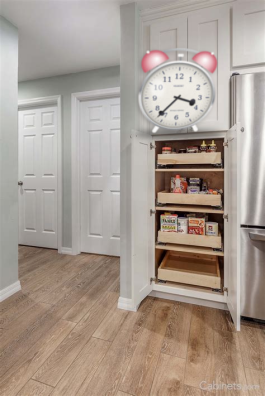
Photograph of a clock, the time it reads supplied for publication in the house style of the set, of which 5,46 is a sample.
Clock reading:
3,37
